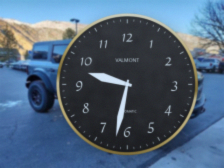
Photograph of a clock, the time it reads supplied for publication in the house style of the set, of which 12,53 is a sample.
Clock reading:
9,32
